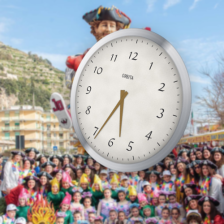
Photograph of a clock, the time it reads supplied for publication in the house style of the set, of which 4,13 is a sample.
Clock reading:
5,34
